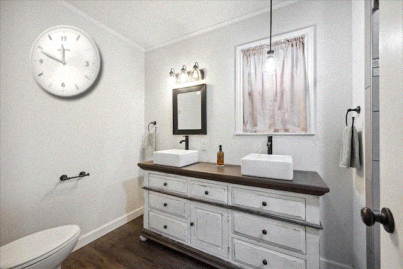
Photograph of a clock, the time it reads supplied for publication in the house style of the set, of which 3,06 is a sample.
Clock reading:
11,49
